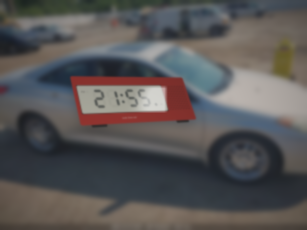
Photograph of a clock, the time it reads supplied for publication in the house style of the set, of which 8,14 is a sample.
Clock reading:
21,55
